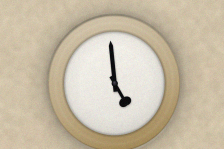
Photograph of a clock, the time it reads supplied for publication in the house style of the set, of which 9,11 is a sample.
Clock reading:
4,59
